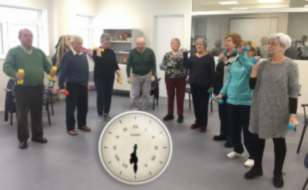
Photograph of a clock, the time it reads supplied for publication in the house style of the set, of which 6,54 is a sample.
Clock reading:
6,30
